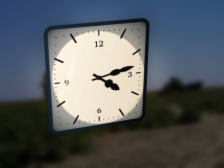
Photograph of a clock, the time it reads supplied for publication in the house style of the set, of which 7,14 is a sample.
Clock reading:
4,13
